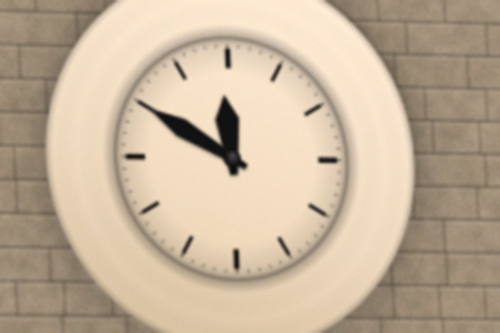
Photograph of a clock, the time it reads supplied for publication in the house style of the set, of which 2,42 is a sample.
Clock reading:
11,50
